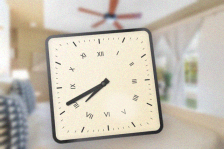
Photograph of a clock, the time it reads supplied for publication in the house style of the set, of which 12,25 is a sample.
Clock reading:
7,41
